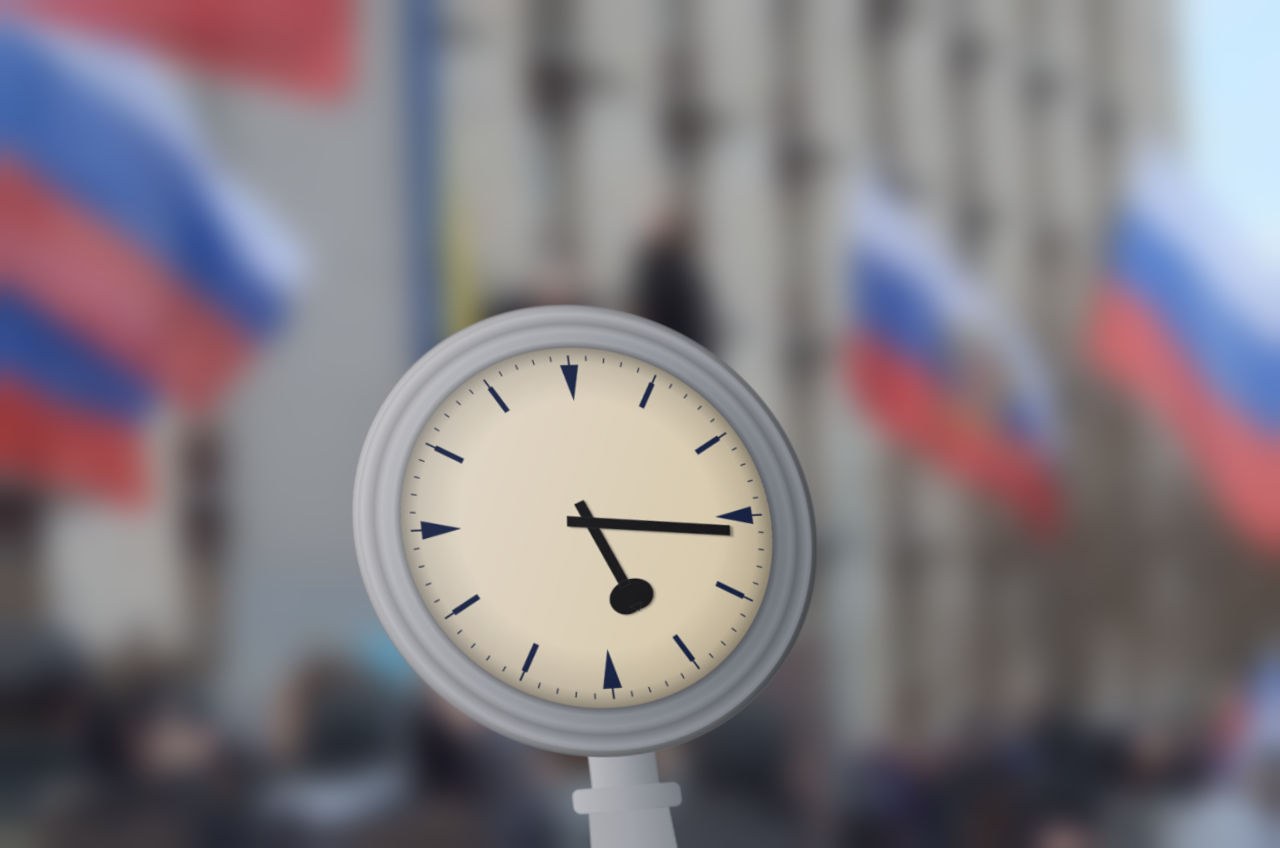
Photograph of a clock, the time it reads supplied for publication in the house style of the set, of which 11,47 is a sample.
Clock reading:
5,16
